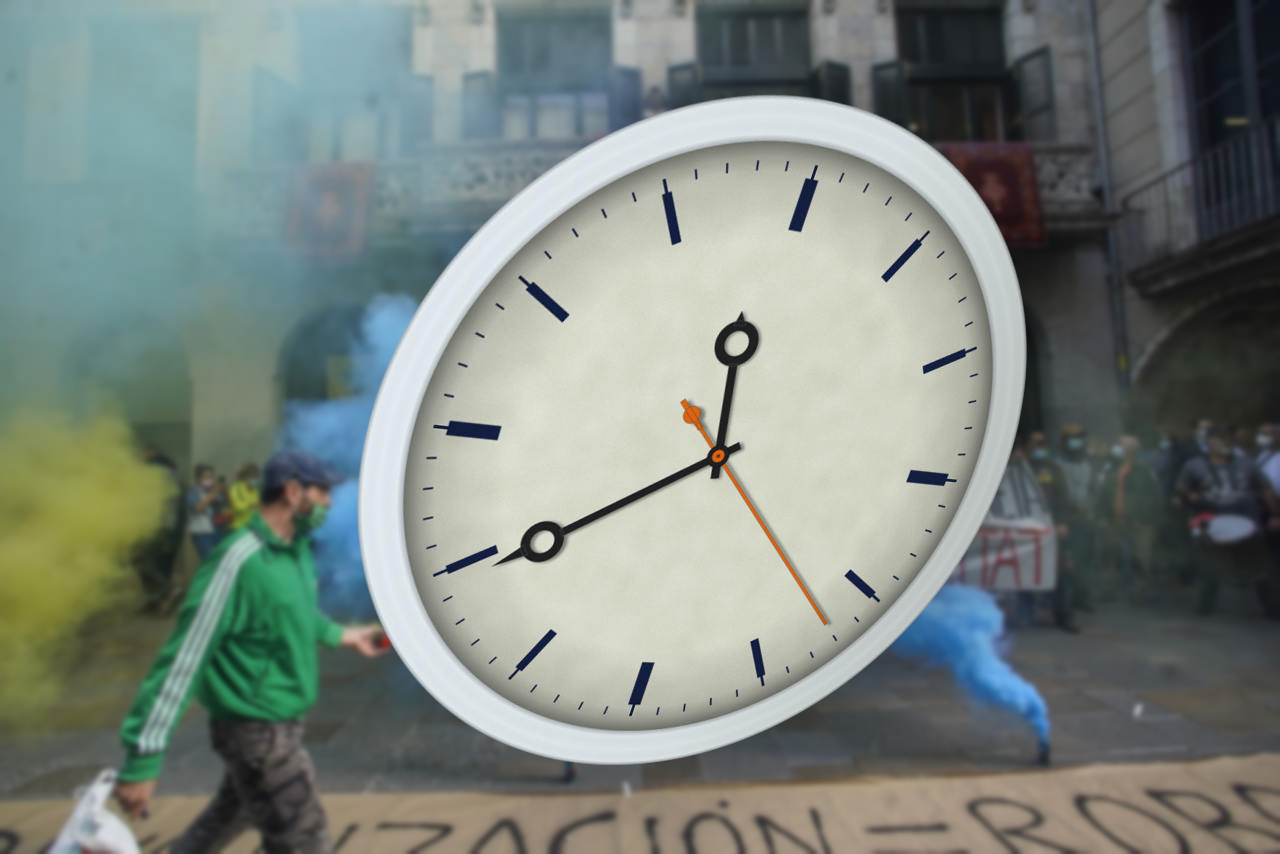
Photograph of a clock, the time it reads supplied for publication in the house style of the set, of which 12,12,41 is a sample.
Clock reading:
11,39,22
